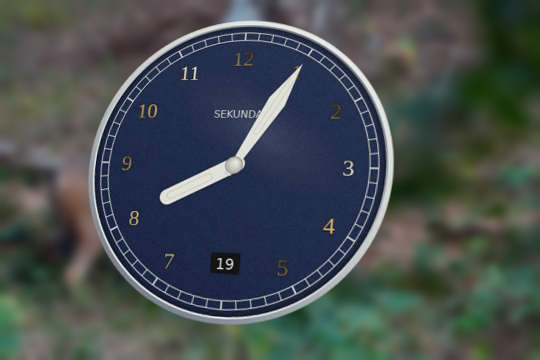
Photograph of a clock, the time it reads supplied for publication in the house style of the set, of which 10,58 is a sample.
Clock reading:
8,05
